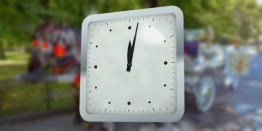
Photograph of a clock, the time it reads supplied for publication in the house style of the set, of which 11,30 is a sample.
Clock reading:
12,02
